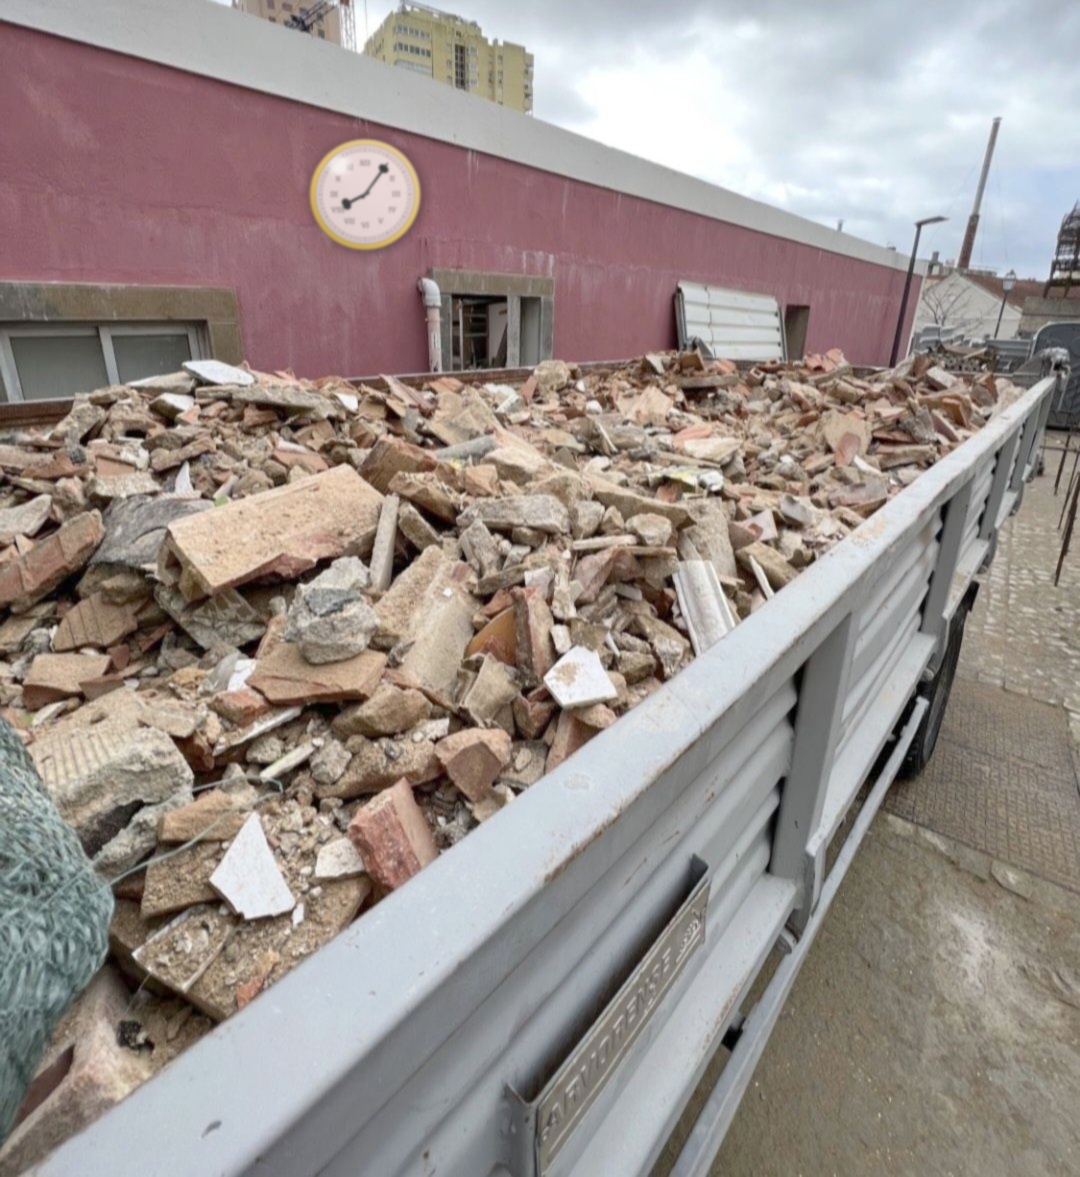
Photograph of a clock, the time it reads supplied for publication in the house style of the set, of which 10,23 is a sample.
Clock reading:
8,06
